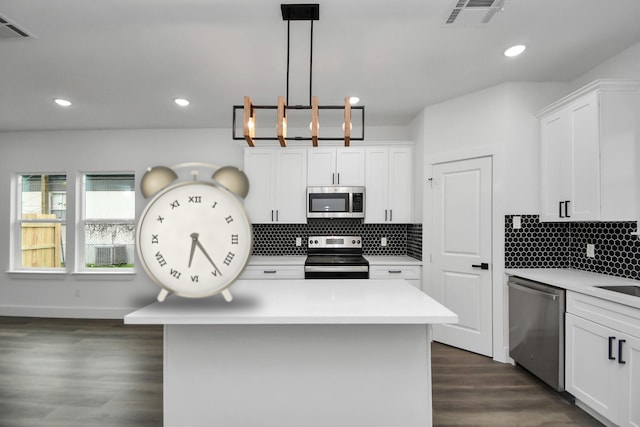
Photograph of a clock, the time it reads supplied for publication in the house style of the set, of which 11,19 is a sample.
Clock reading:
6,24
